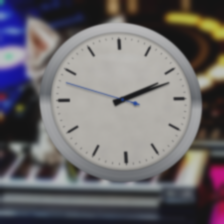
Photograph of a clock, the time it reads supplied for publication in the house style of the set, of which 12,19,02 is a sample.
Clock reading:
2,11,48
